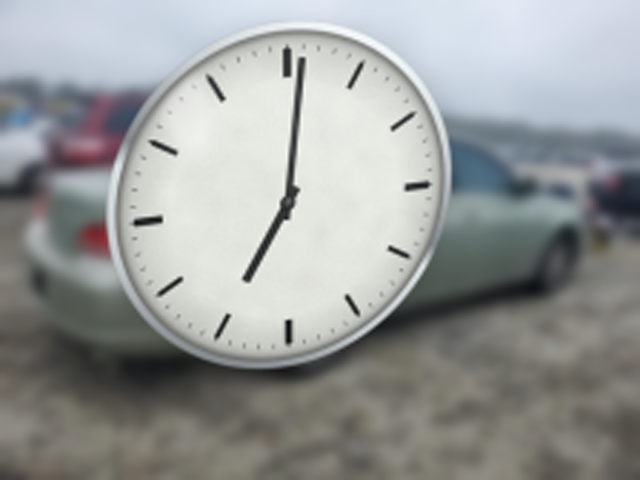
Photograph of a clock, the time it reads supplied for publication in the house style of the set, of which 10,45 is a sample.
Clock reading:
7,01
